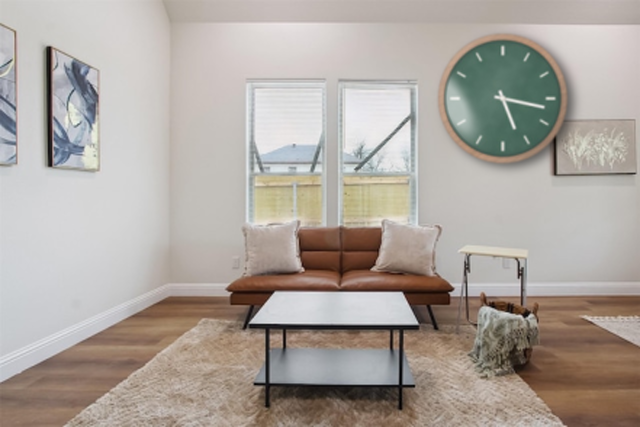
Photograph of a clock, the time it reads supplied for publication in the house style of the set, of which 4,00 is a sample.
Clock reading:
5,17
